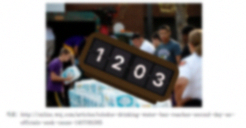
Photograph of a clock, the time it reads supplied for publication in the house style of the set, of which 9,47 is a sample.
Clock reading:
12,03
